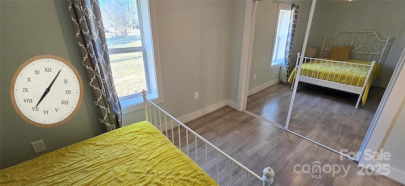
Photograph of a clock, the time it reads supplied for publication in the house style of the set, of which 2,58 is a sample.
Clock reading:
7,05
